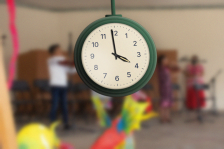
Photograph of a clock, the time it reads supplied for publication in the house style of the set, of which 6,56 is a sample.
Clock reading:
3,59
